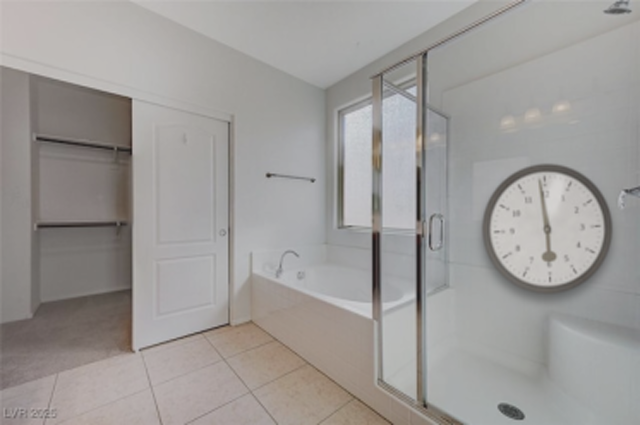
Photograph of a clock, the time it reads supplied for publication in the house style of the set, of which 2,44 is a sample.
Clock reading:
5,59
